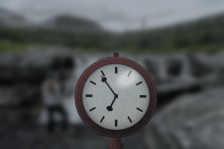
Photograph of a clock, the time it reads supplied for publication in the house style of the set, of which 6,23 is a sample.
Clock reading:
6,54
